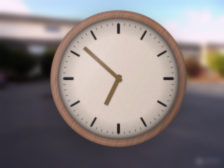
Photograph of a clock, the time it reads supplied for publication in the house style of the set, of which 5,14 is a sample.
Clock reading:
6,52
